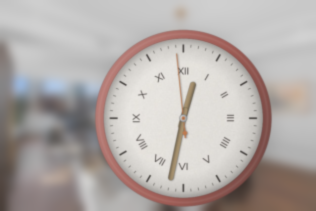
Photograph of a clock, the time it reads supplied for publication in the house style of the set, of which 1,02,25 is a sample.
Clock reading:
12,31,59
